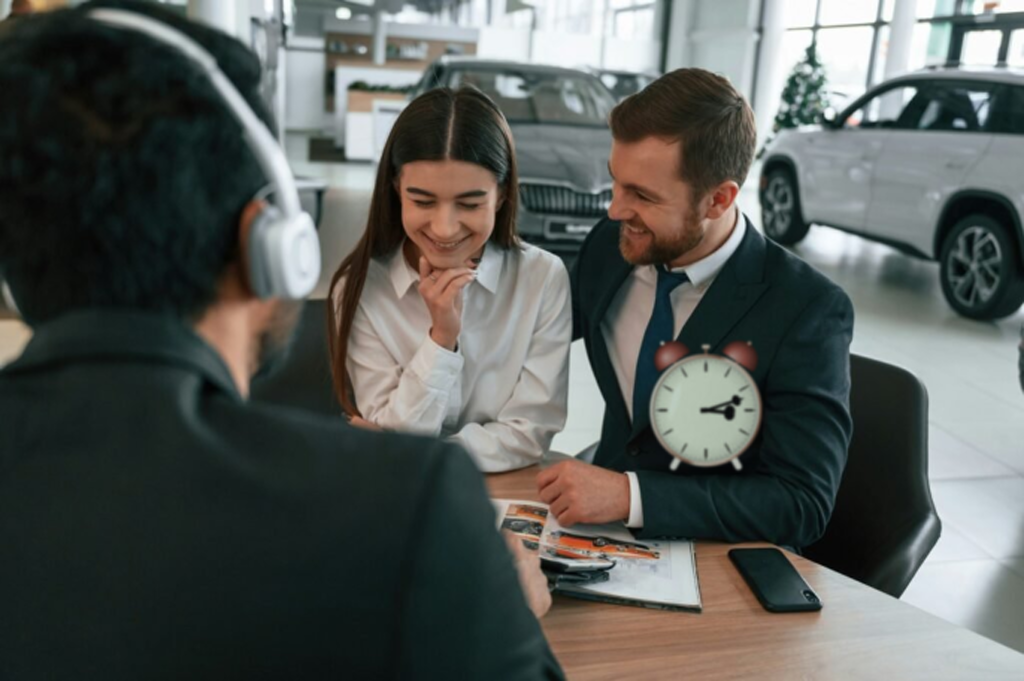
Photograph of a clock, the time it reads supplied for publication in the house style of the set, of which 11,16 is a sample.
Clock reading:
3,12
